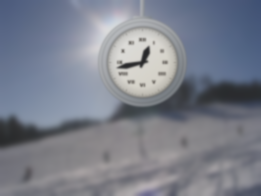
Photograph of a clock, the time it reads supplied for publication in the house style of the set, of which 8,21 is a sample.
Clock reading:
12,43
